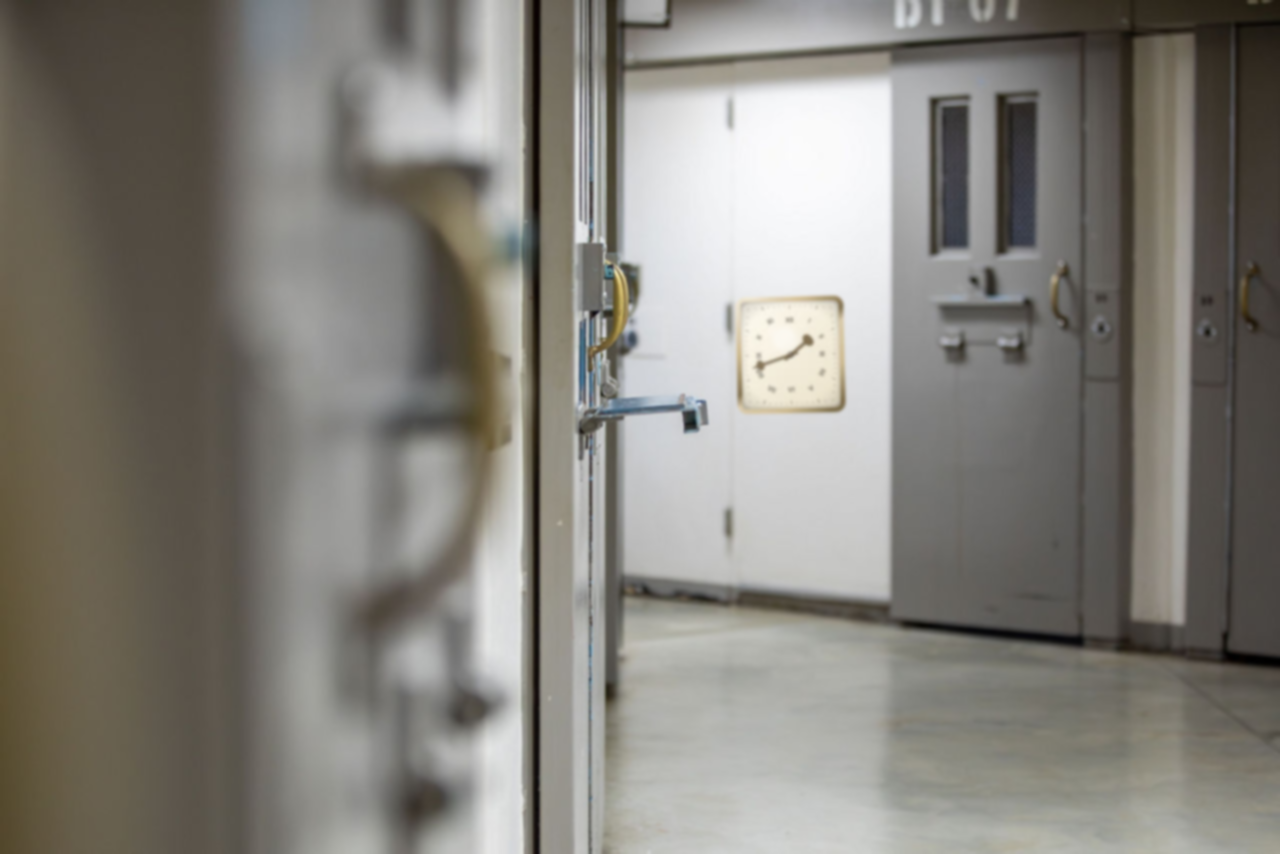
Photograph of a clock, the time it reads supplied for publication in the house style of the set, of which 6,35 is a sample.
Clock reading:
1,42
